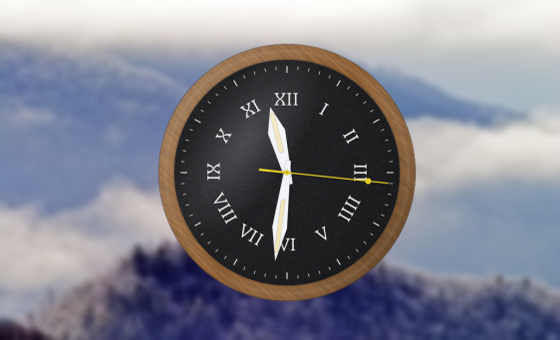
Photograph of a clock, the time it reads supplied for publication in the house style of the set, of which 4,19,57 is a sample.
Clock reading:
11,31,16
